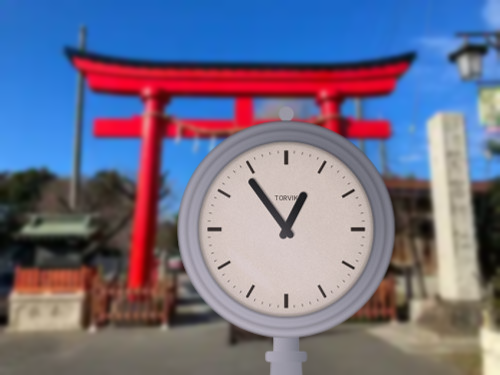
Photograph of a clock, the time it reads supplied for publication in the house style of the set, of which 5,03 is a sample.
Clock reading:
12,54
